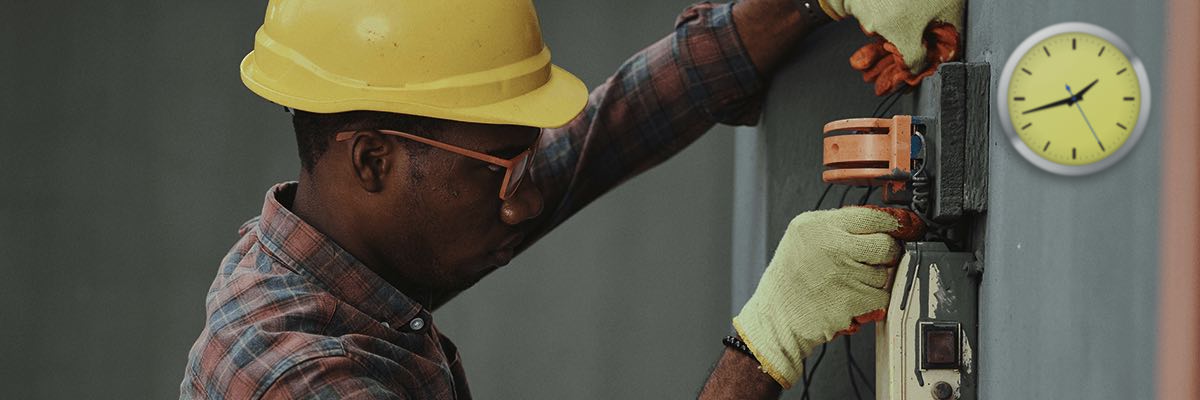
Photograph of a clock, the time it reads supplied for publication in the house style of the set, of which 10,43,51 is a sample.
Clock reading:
1,42,25
